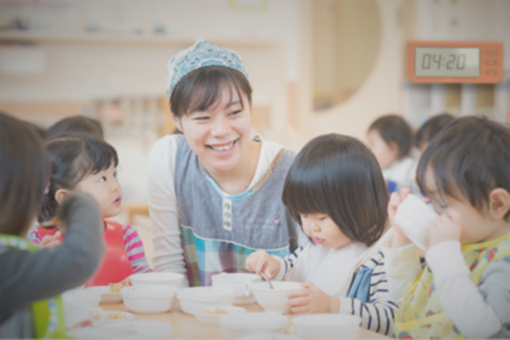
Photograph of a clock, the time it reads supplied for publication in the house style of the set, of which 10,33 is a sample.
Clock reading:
4,20
